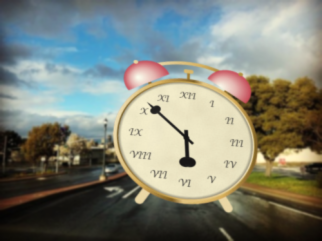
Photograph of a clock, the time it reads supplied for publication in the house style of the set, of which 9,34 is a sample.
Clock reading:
5,52
